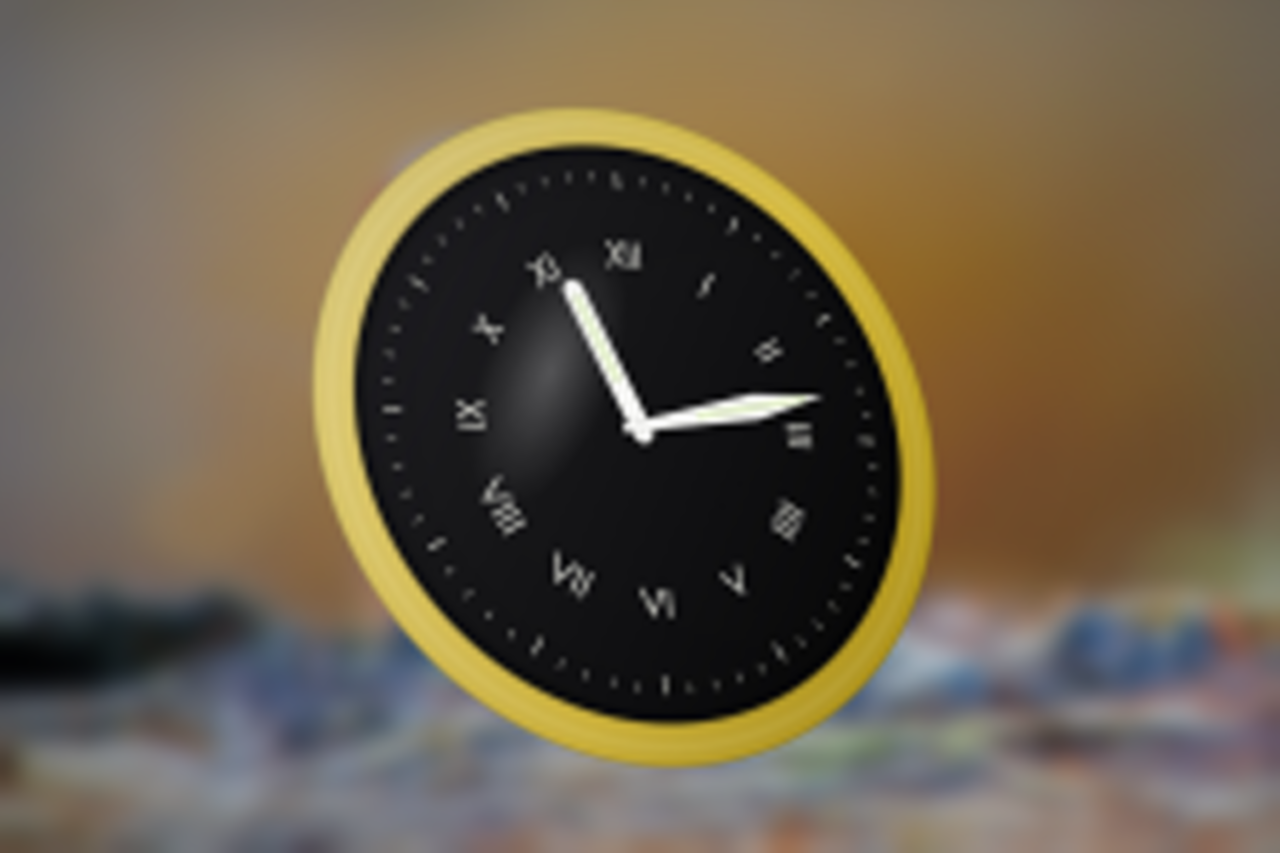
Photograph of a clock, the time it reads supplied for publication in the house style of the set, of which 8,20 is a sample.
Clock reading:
11,13
